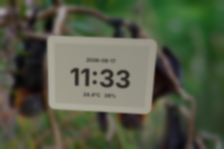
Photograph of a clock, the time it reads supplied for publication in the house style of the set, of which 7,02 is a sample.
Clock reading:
11,33
